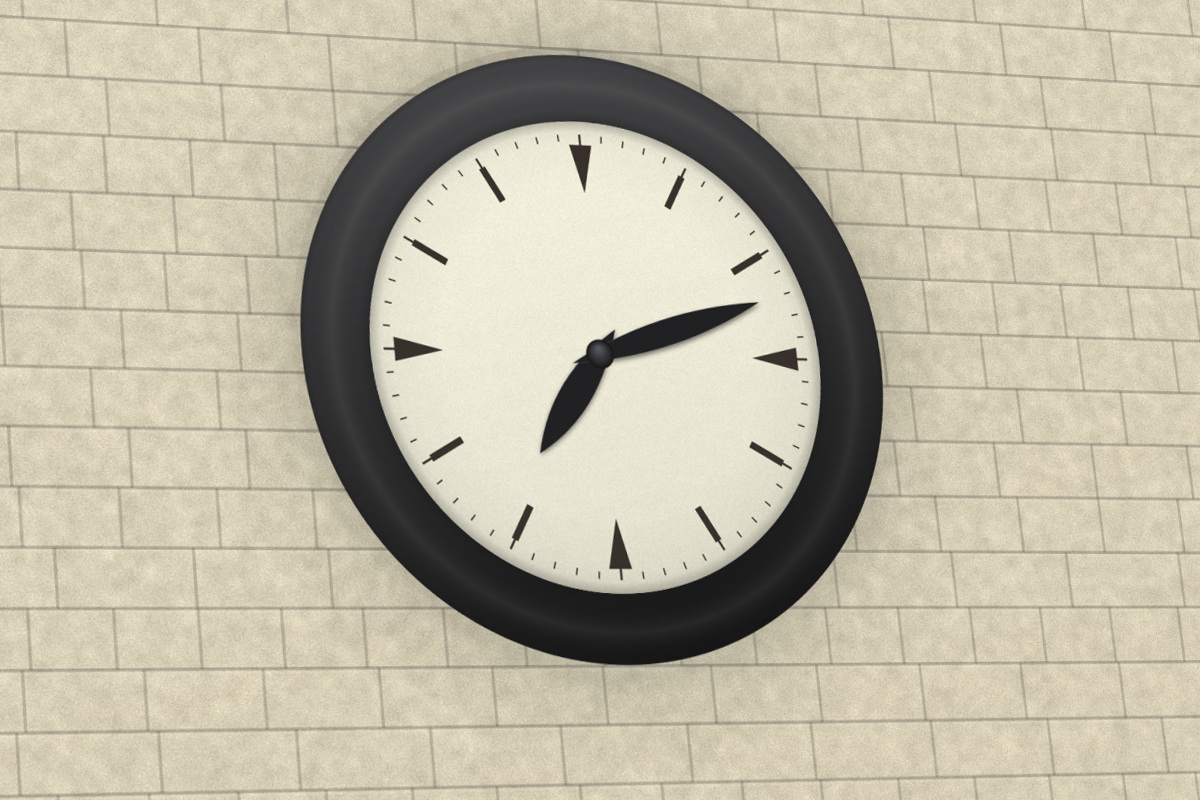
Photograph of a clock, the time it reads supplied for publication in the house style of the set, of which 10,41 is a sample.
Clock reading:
7,12
